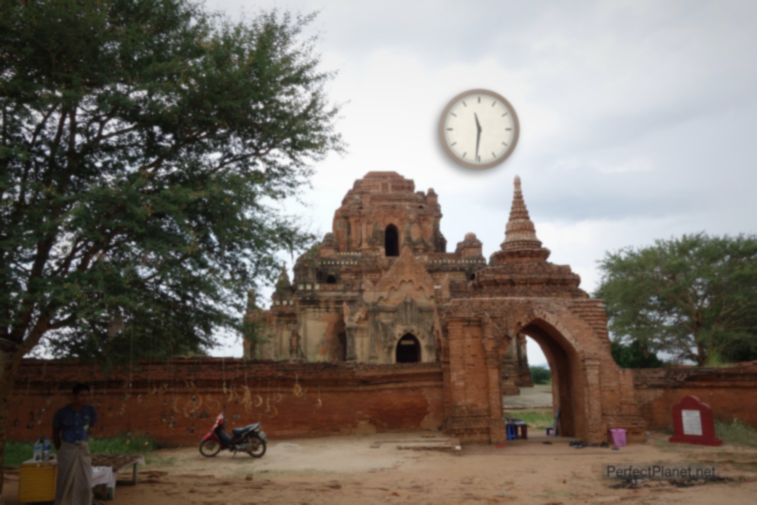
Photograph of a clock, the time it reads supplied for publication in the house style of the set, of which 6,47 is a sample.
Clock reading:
11,31
